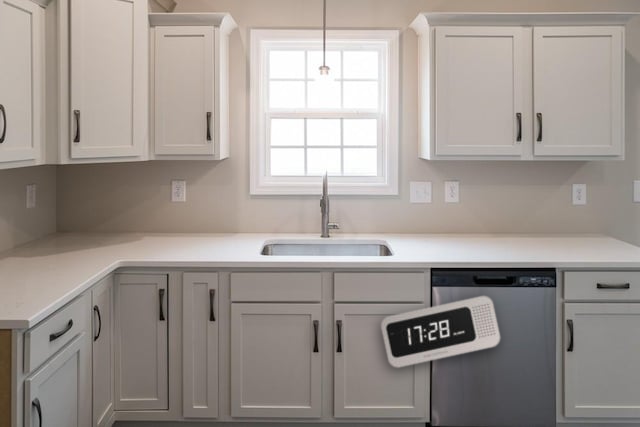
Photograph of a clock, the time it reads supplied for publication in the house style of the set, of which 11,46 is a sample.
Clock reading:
17,28
